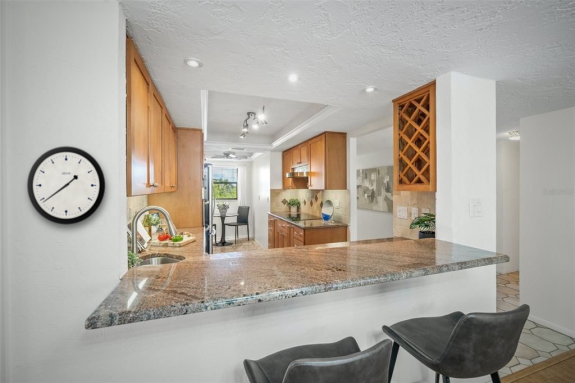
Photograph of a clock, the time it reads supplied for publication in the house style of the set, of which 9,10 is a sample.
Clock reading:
1,39
